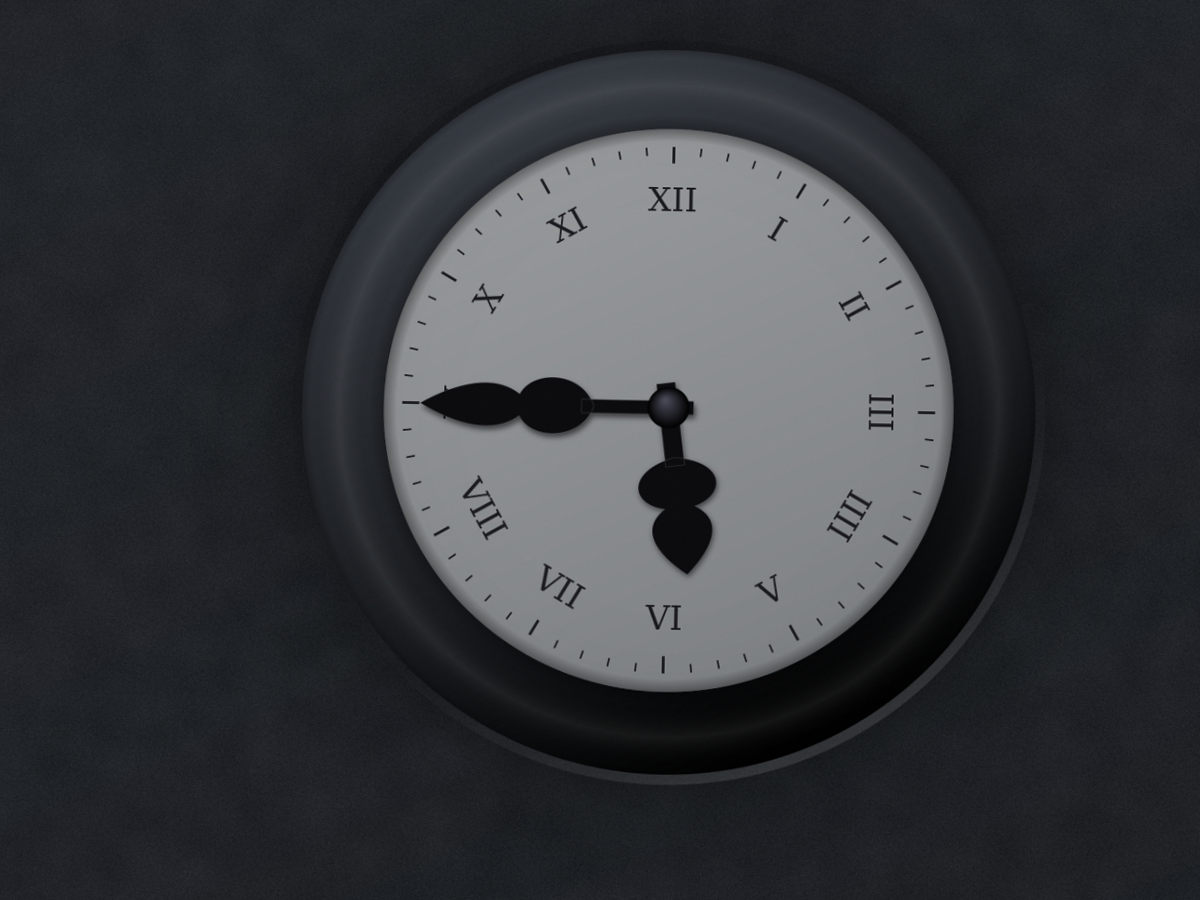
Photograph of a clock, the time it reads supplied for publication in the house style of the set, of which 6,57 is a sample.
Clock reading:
5,45
